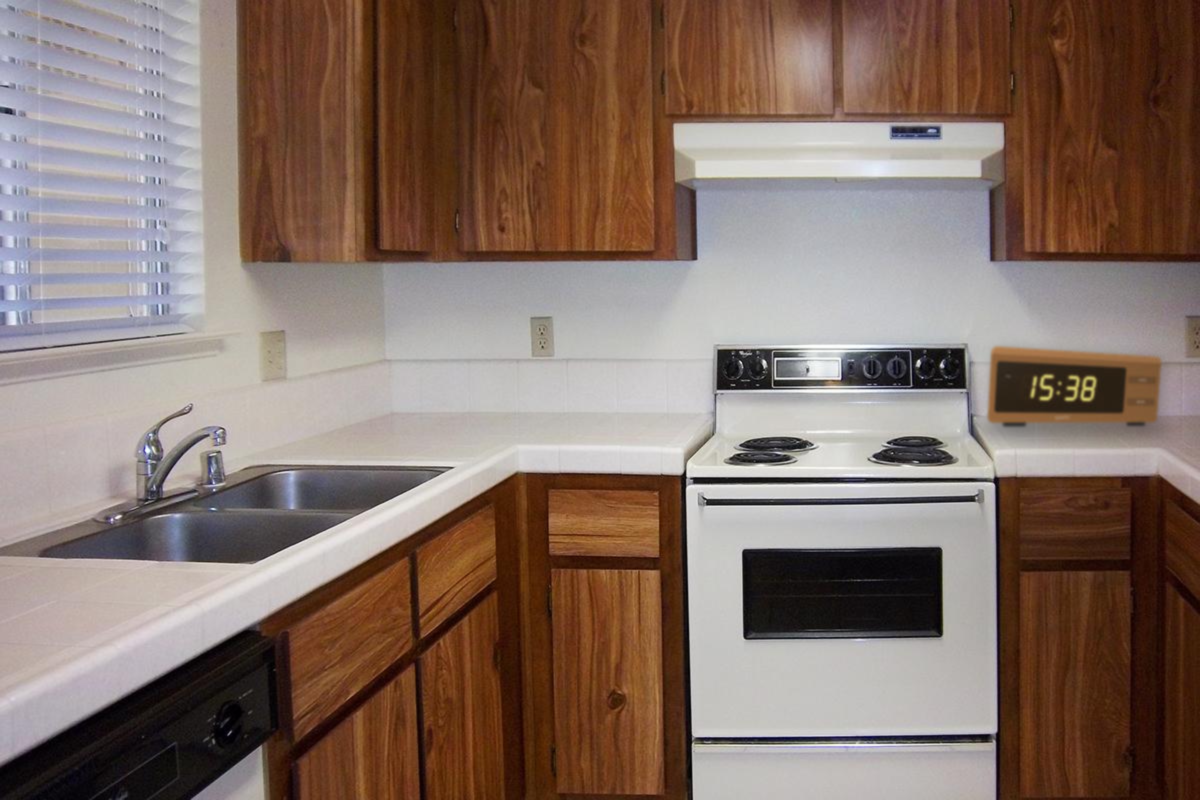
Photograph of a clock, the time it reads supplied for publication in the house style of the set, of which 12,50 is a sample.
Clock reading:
15,38
